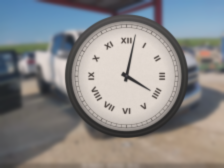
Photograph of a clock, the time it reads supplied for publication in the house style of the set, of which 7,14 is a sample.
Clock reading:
4,02
